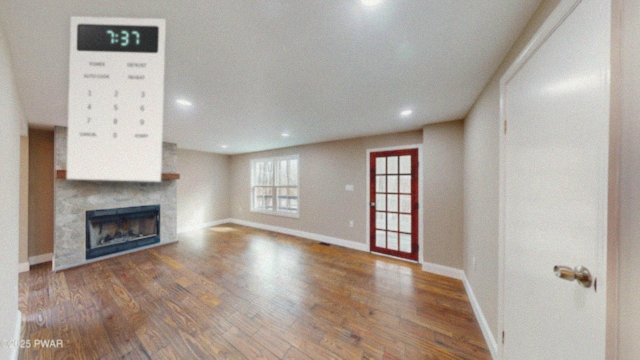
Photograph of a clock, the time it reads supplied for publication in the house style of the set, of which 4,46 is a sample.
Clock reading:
7,37
